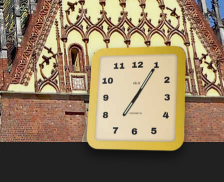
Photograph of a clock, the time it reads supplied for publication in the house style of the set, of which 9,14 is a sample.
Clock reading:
7,05
